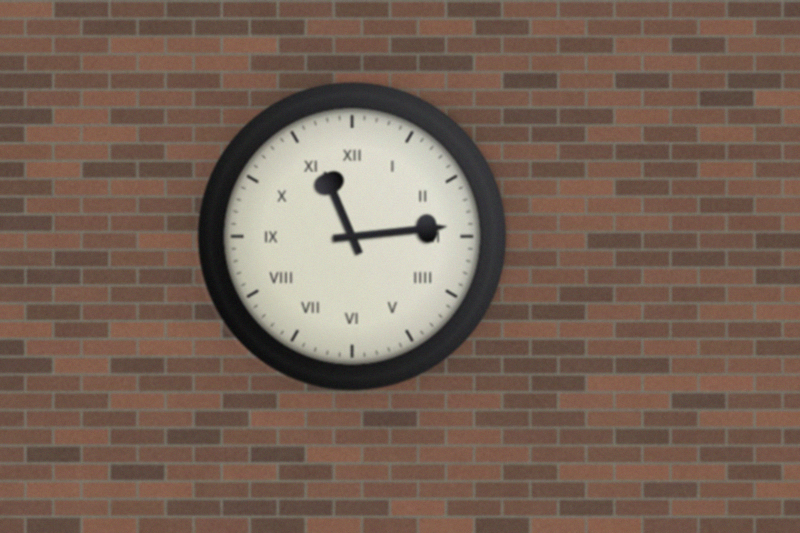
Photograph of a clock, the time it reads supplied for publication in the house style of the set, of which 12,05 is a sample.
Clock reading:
11,14
